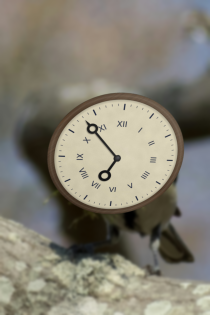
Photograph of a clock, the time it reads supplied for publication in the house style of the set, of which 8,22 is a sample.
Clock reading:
6,53
